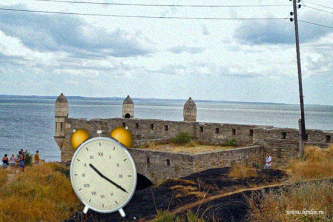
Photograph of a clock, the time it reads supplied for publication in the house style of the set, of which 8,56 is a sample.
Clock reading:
10,20
